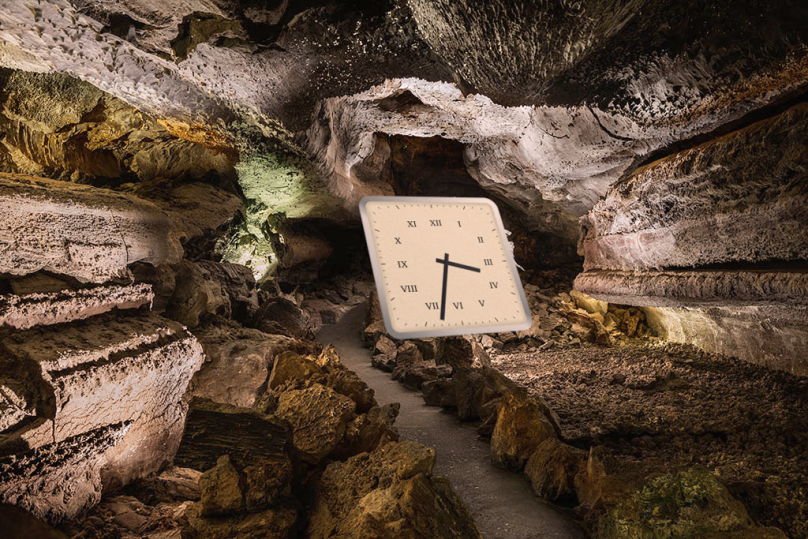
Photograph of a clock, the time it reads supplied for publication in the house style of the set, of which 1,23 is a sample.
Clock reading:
3,33
